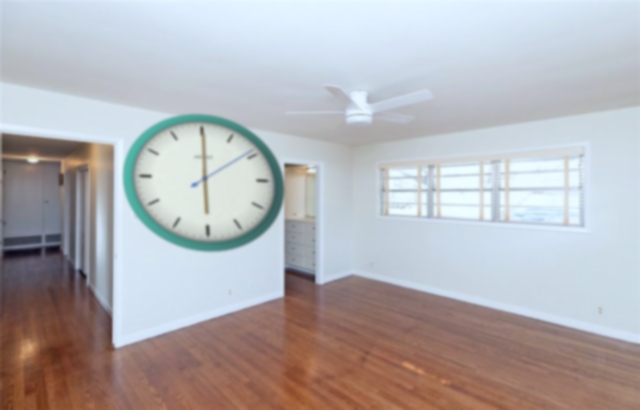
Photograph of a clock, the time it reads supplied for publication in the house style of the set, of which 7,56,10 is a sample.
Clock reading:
6,00,09
